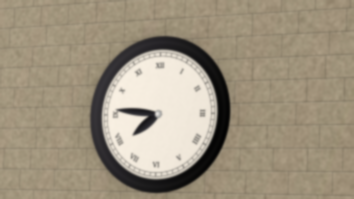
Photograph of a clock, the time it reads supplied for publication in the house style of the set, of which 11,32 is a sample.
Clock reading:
7,46
